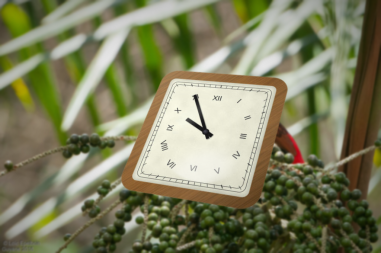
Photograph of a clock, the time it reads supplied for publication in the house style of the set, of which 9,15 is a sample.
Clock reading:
9,55
